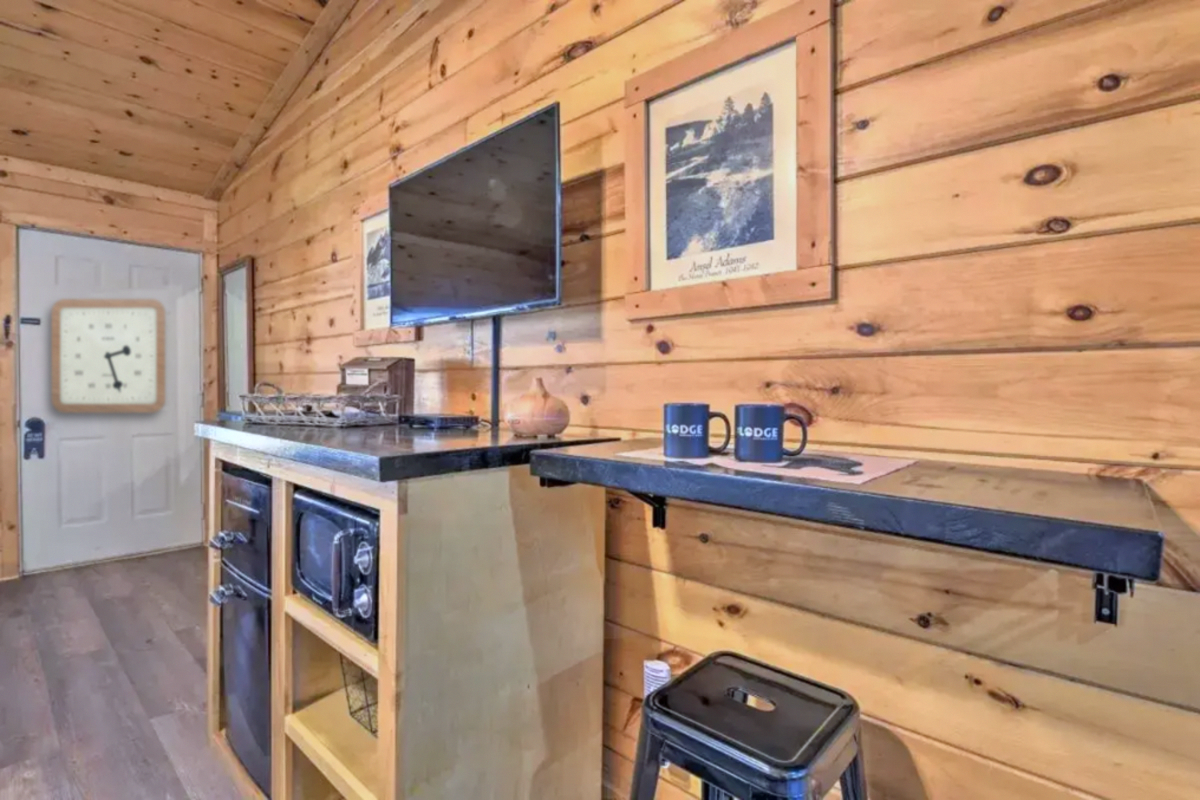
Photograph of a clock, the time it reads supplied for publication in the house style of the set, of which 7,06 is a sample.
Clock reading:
2,27
